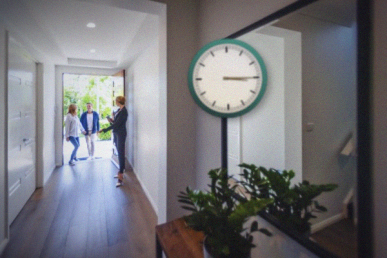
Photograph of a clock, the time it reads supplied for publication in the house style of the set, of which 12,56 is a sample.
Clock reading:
3,15
